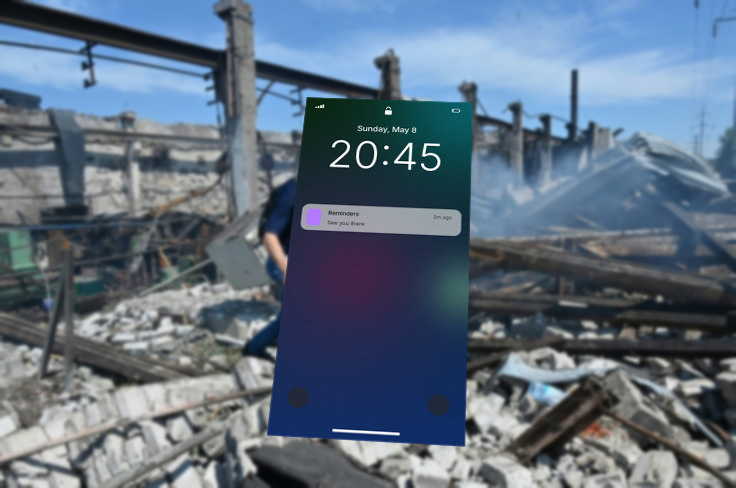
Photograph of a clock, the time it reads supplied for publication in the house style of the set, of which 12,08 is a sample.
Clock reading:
20,45
